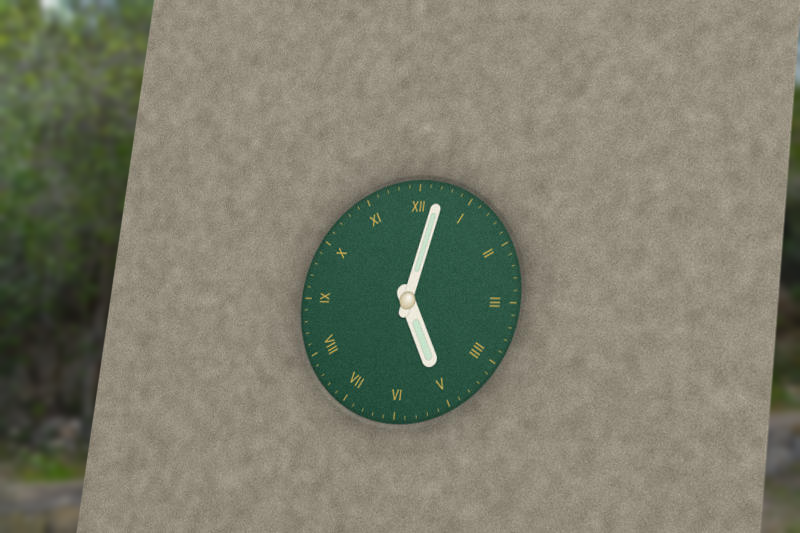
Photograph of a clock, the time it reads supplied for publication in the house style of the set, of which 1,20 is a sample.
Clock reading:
5,02
